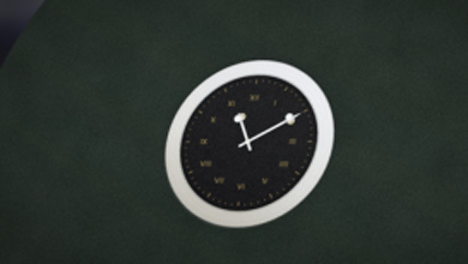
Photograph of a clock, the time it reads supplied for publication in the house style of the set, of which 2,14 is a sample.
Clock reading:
11,10
